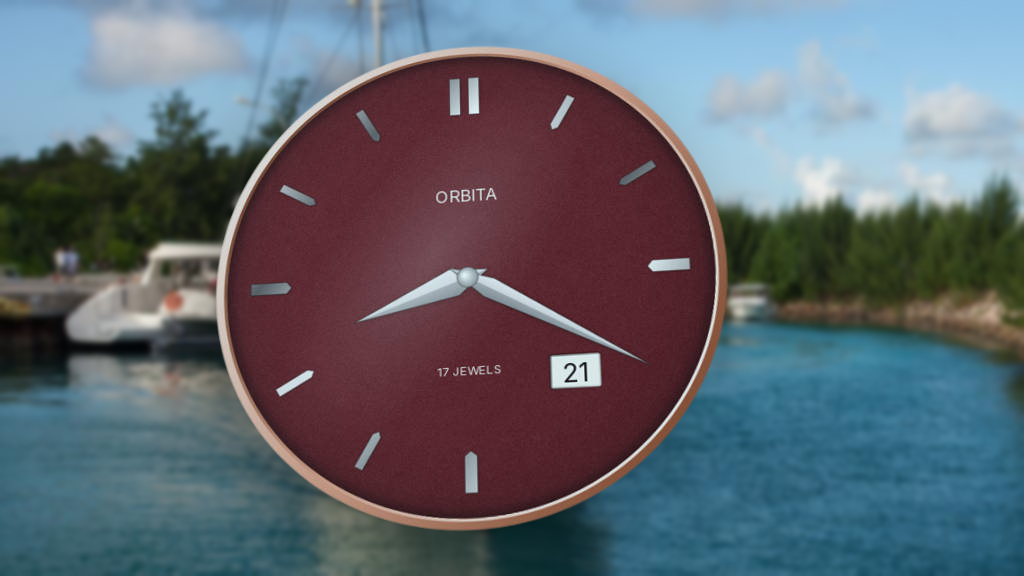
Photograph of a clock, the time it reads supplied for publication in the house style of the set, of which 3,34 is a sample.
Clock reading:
8,20
